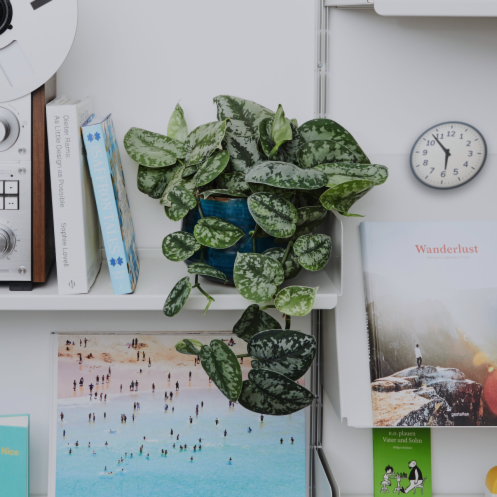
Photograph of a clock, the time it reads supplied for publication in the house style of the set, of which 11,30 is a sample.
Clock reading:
5,53
